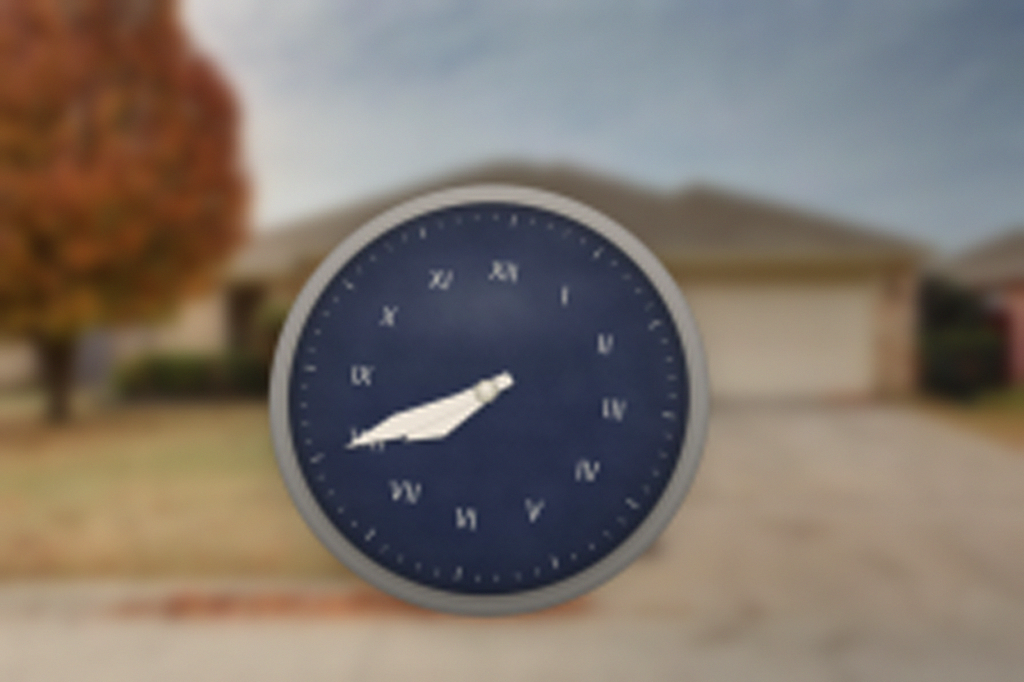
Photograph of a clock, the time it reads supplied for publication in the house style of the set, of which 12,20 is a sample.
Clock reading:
7,40
